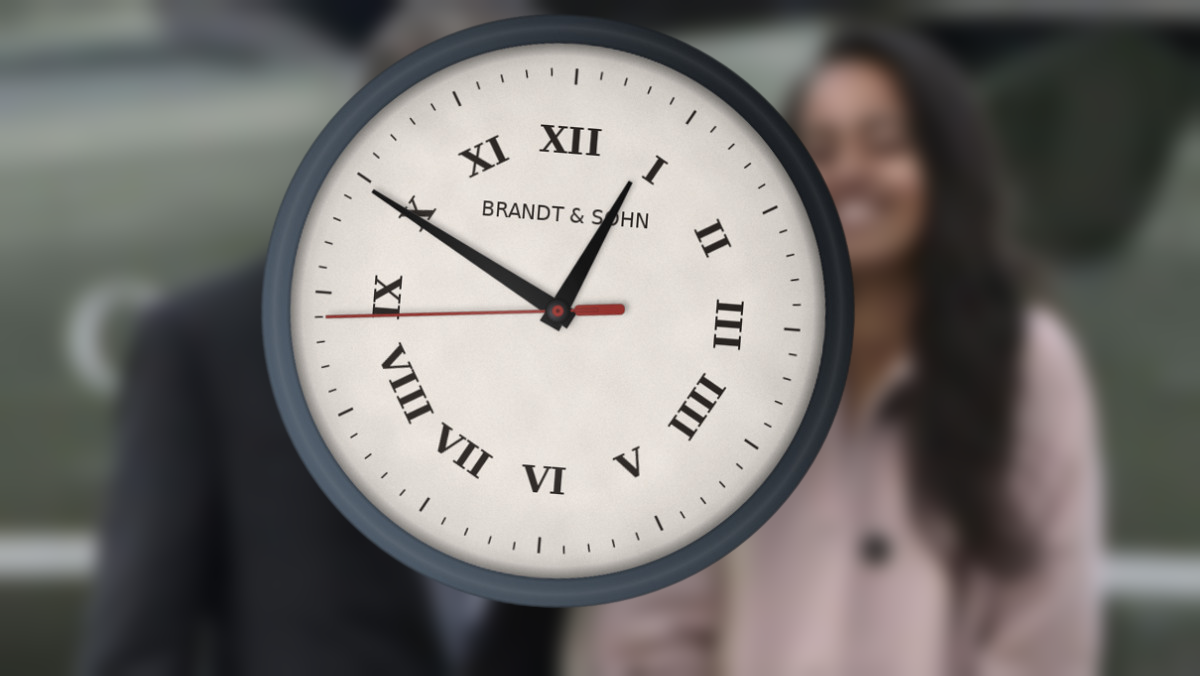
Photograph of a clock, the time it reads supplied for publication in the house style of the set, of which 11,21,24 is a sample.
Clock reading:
12,49,44
